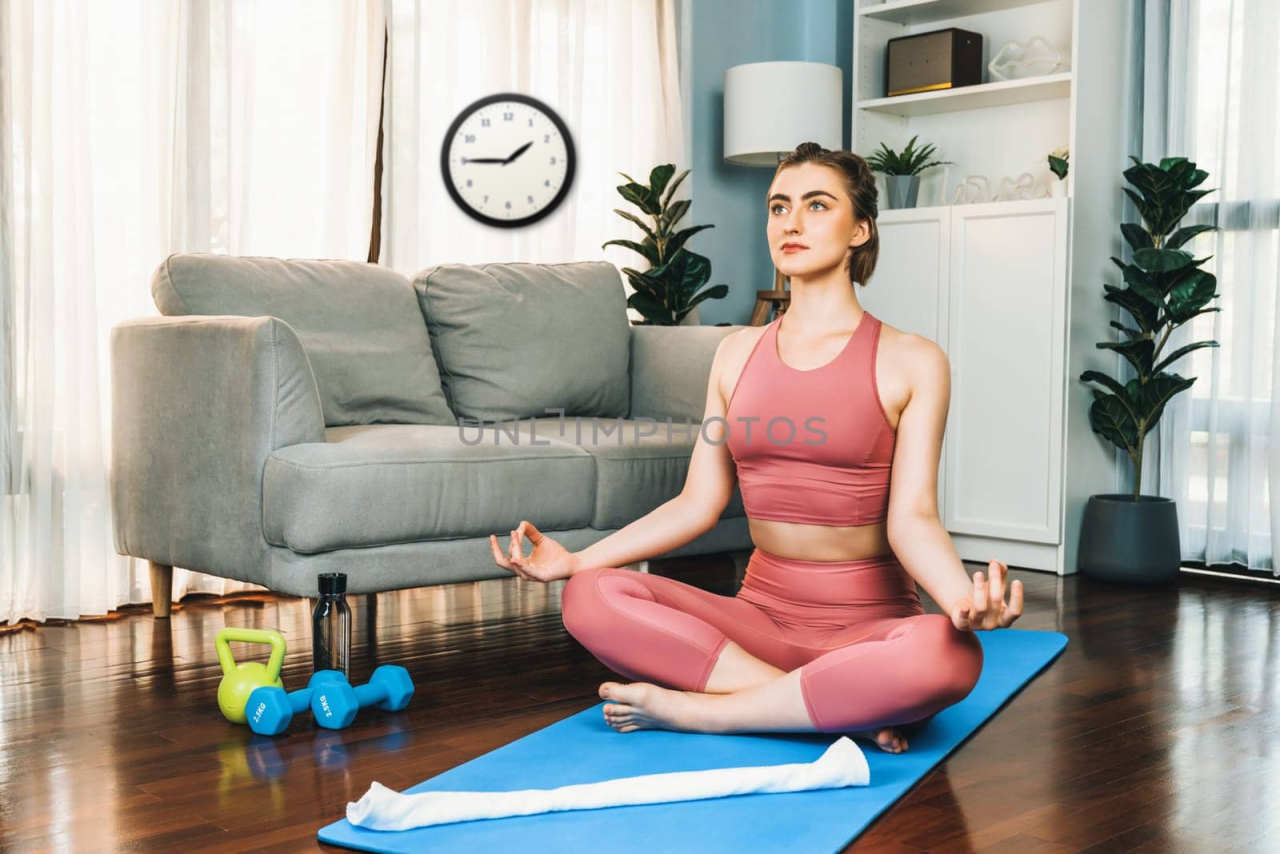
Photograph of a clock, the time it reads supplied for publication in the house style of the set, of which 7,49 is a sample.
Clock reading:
1,45
